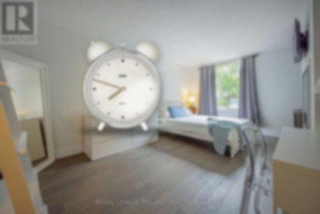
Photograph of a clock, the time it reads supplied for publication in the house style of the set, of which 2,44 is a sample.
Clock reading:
7,48
